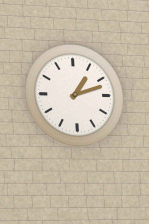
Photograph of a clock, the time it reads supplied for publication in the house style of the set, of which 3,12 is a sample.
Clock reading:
1,12
